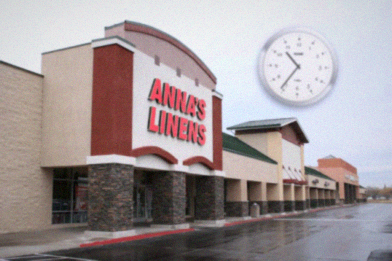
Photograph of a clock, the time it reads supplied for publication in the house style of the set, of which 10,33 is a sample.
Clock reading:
10,36
